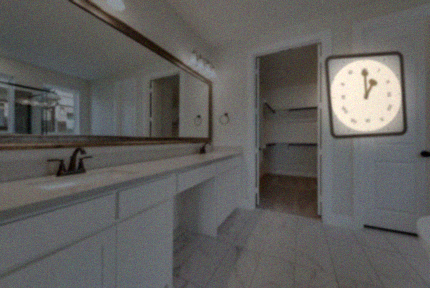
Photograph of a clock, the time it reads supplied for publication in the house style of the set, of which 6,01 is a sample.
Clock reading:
1,00
